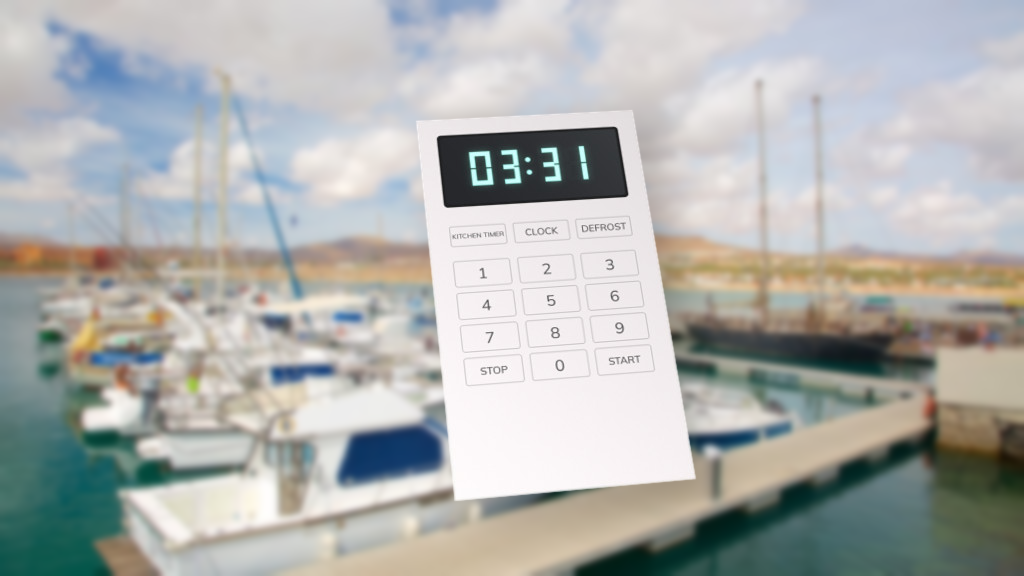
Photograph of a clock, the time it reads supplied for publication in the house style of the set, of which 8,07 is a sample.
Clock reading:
3,31
